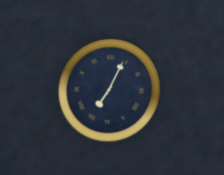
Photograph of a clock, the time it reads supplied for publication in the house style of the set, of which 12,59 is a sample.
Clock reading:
7,04
